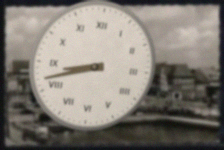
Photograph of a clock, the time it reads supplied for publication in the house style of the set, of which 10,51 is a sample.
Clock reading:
8,42
